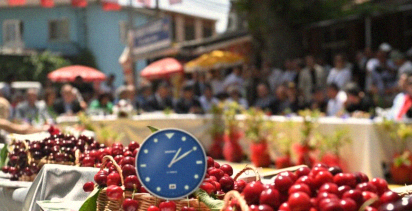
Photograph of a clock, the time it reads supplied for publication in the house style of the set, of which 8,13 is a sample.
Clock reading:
1,10
